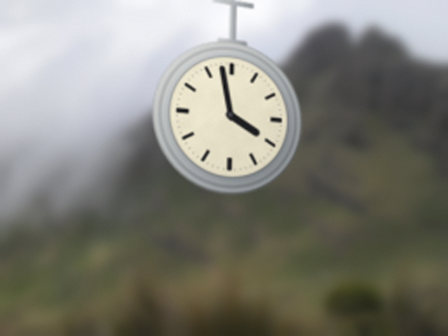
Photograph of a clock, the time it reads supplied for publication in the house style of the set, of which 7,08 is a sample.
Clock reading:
3,58
